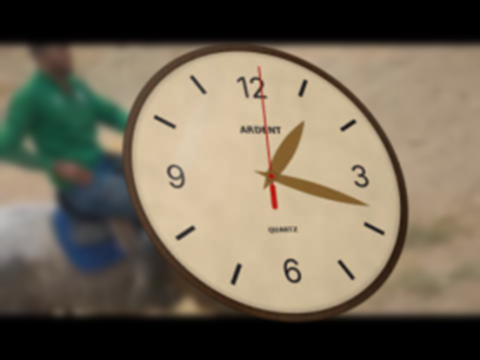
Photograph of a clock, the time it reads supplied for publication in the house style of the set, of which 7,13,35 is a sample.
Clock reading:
1,18,01
